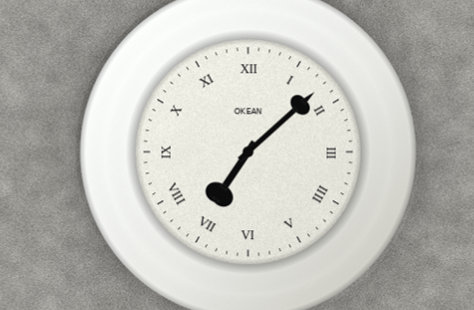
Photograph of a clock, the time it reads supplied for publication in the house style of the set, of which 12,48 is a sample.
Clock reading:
7,08
